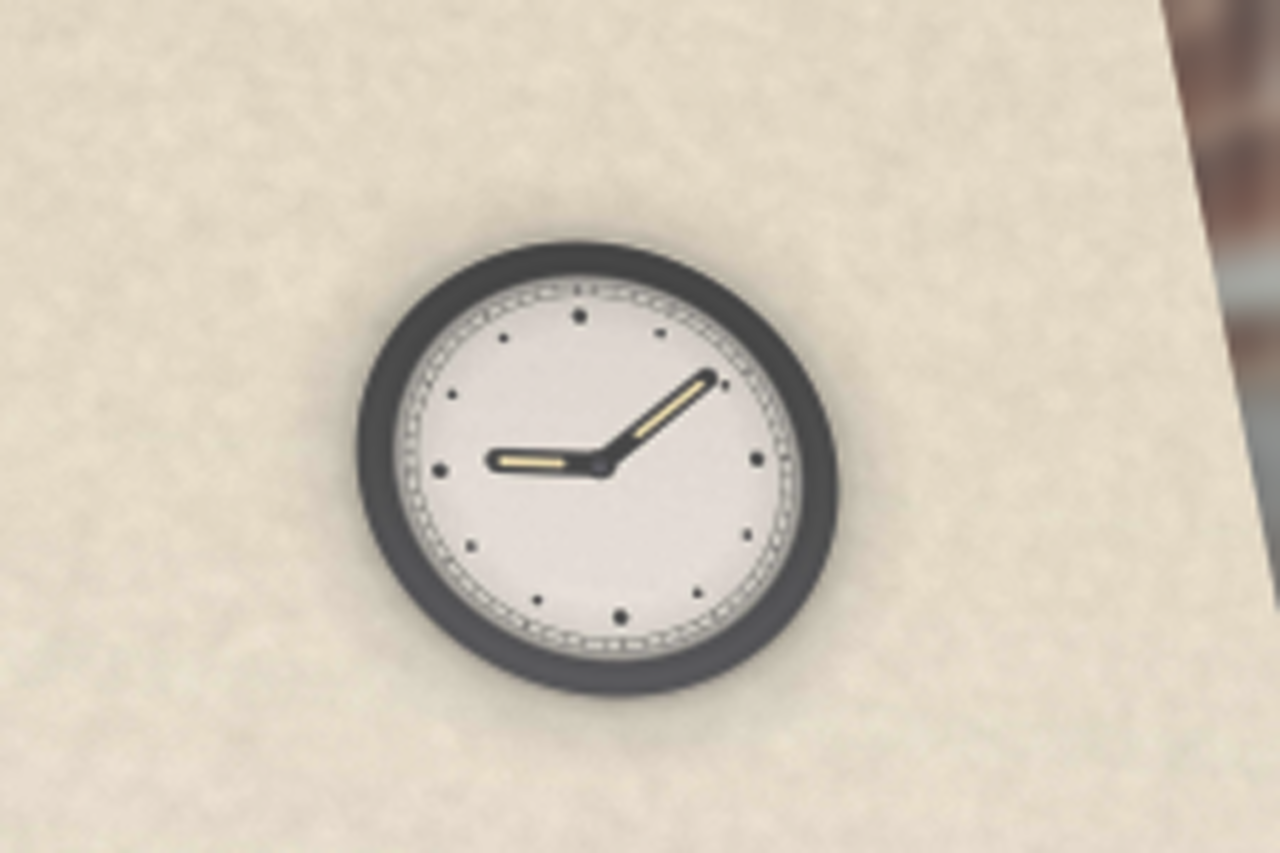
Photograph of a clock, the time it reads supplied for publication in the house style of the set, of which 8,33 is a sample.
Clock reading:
9,09
